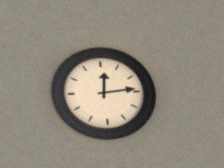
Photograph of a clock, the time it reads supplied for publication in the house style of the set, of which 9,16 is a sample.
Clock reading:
12,14
